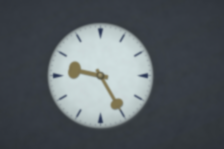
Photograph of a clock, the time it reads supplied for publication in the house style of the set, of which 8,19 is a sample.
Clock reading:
9,25
